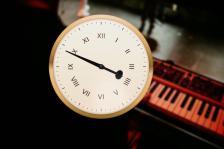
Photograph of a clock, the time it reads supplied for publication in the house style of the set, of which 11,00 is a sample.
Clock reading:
3,49
